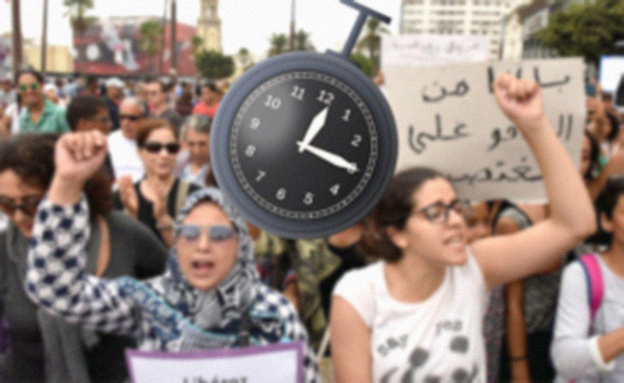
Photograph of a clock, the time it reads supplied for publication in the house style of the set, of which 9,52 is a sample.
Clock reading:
12,15
